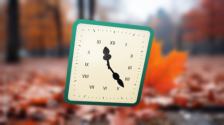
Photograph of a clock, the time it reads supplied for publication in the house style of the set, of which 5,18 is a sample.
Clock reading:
11,23
